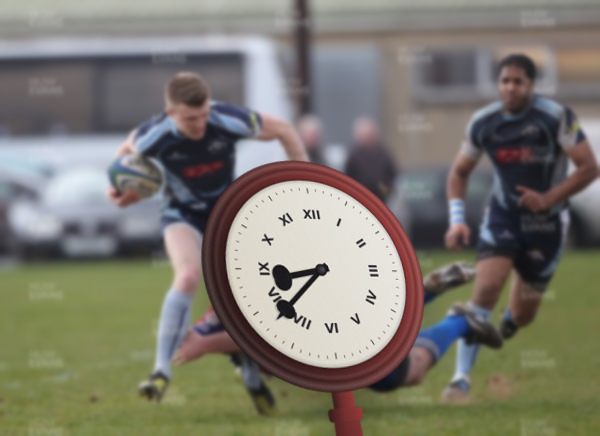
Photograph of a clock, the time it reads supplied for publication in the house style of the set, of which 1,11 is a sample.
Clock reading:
8,38
